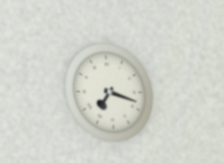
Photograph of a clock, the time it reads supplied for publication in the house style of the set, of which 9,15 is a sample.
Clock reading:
7,18
